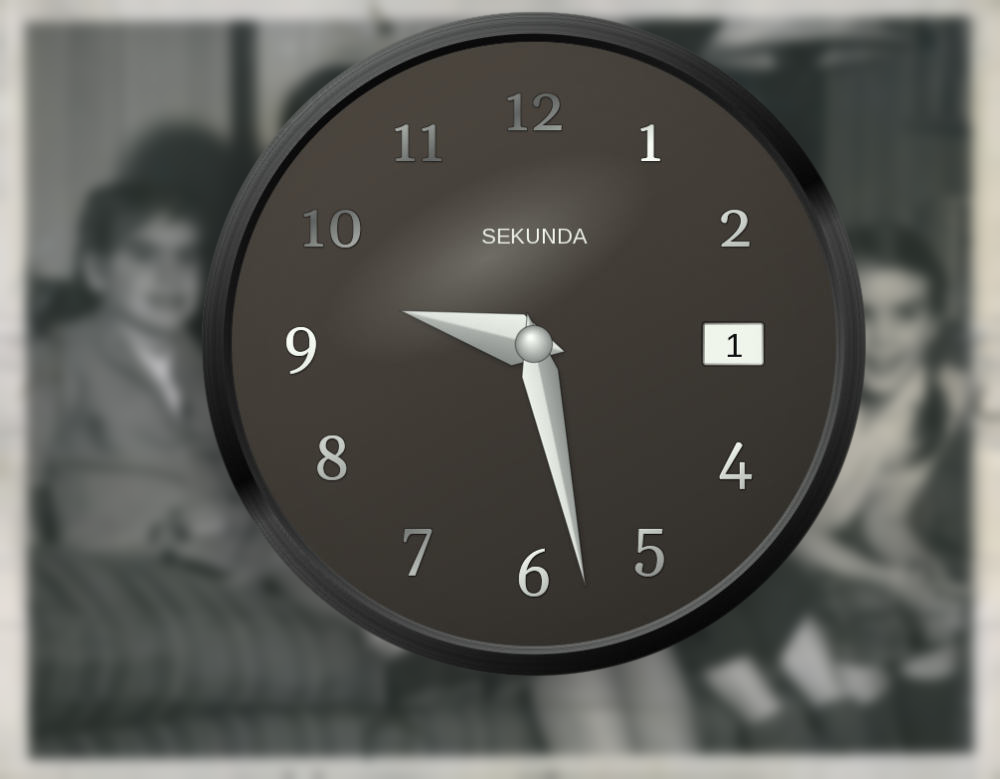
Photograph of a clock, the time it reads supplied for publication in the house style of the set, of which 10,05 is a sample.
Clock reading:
9,28
